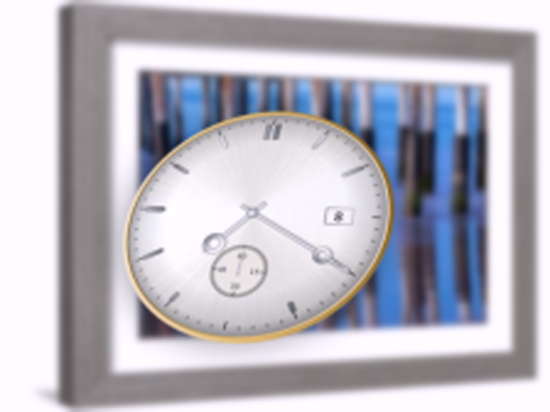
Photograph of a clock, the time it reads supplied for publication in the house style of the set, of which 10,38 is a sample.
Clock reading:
7,20
